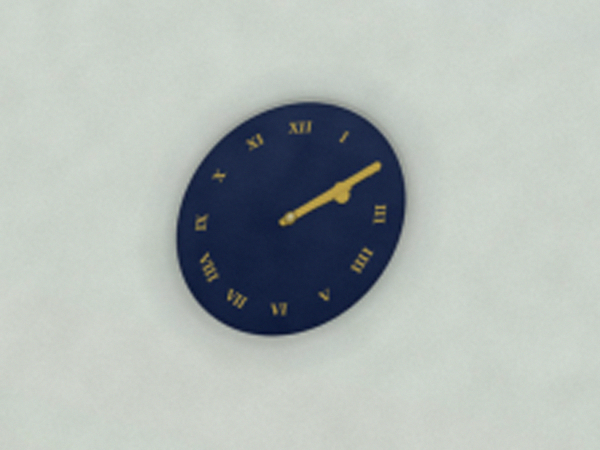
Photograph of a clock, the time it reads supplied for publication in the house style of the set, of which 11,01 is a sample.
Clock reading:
2,10
